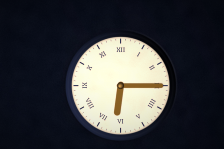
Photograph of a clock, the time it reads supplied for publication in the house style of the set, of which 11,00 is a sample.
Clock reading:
6,15
